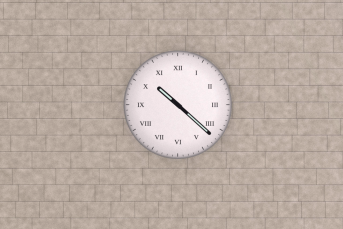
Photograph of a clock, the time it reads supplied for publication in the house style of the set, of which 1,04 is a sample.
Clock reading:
10,22
